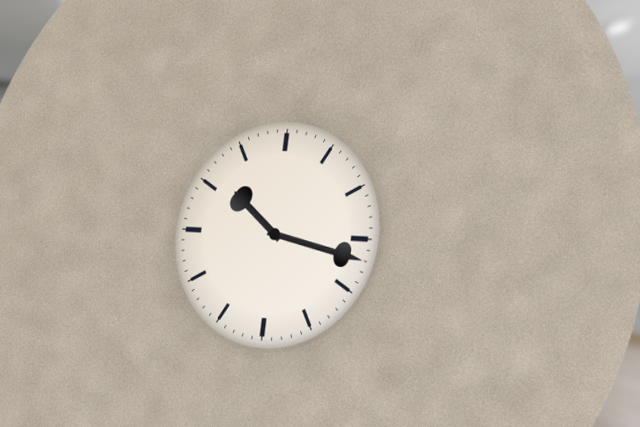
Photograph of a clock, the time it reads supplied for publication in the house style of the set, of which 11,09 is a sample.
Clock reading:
10,17
